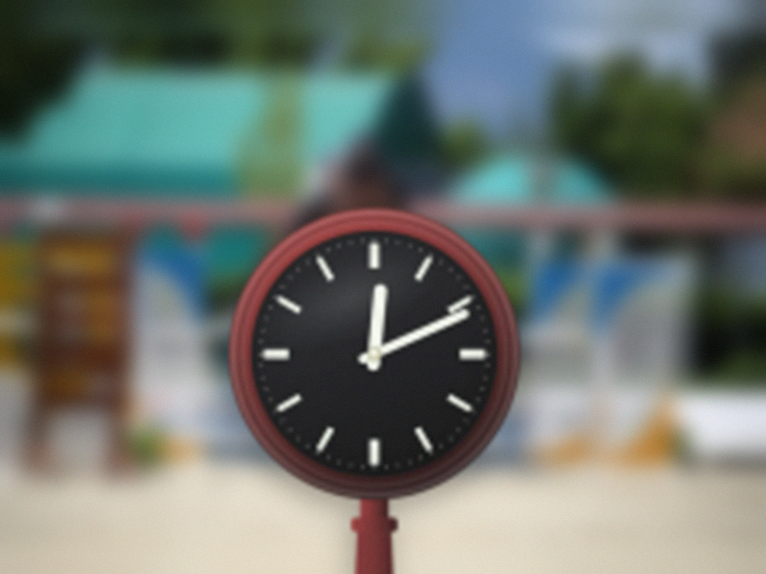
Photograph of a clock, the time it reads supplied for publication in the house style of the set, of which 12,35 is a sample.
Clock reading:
12,11
